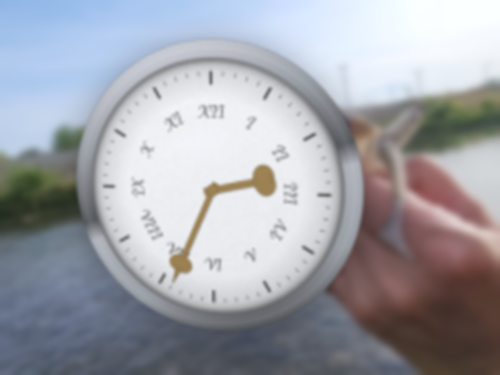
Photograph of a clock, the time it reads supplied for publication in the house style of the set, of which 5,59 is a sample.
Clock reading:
2,34
